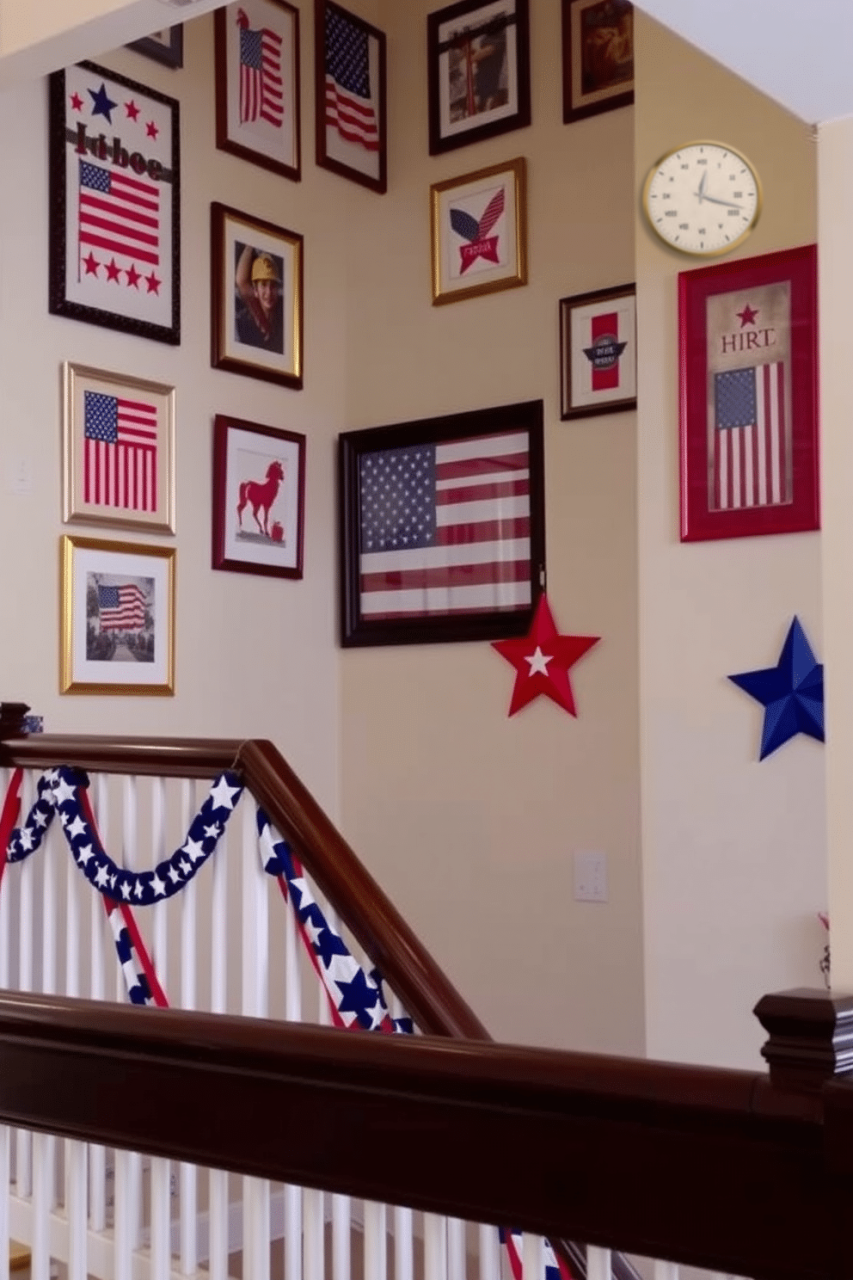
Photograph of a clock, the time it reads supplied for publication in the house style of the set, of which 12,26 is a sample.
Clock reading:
12,18
